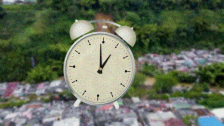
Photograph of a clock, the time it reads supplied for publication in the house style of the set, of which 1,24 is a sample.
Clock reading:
12,59
